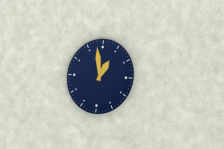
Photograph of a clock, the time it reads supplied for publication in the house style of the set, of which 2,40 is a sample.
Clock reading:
12,58
